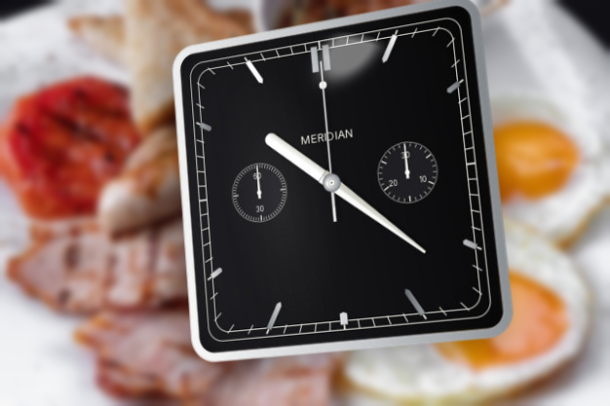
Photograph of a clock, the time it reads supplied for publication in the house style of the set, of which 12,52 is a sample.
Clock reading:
10,22
